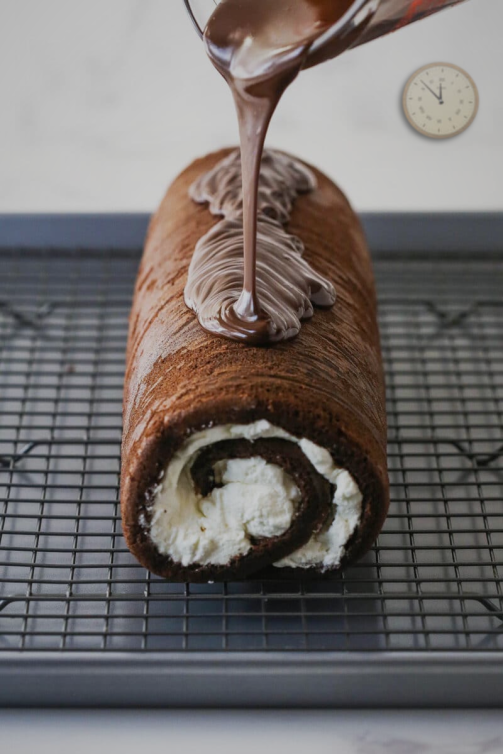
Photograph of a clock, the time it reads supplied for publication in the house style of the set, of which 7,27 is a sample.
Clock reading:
11,52
